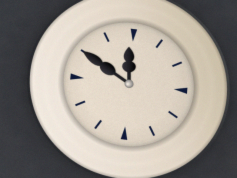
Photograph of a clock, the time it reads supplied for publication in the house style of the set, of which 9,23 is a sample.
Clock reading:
11,50
